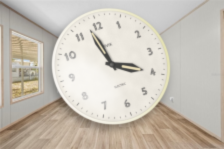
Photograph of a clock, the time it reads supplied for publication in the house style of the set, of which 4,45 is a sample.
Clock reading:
3,58
